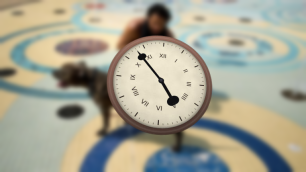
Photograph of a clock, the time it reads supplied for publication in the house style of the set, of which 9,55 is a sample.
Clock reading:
4,53
